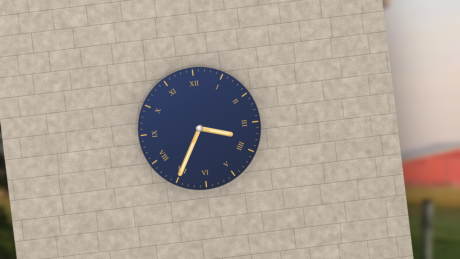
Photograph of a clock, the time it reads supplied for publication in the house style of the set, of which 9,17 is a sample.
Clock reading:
3,35
